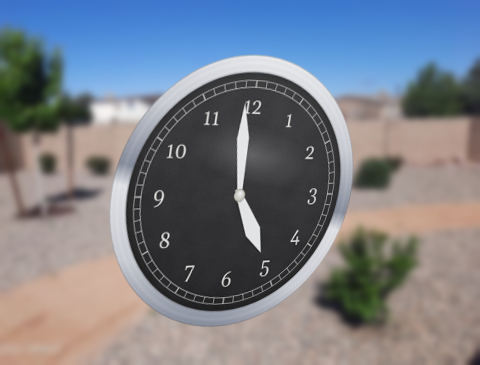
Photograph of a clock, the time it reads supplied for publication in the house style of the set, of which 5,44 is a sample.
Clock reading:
4,59
